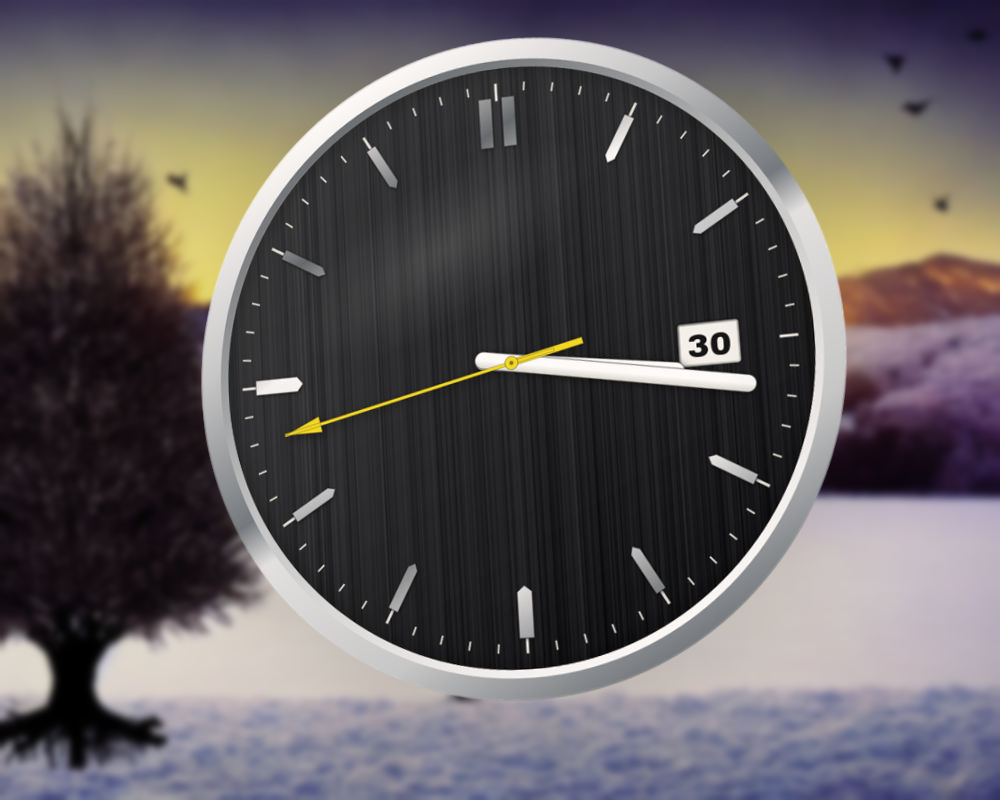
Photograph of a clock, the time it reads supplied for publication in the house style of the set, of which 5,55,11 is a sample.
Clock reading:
3,16,43
